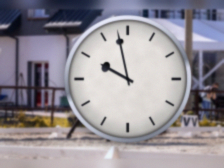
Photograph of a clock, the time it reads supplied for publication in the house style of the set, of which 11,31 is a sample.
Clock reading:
9,58
